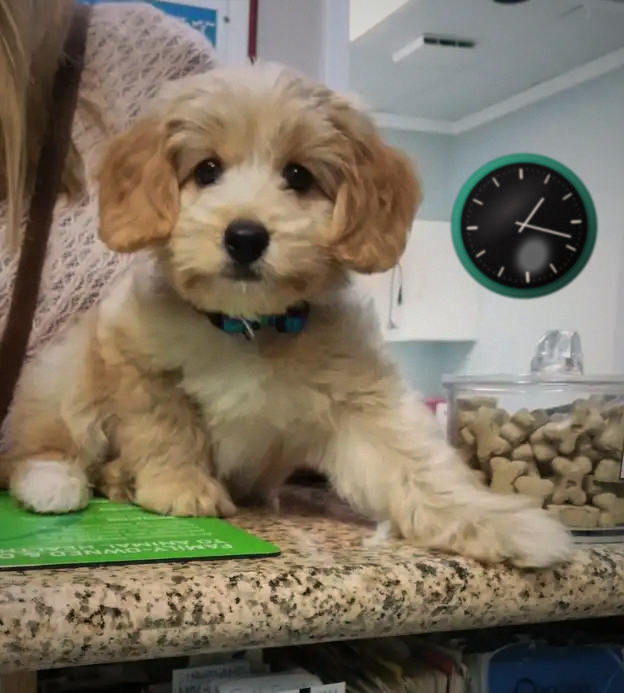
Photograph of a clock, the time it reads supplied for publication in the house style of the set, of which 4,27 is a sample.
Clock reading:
1,18
